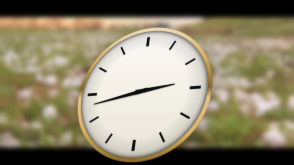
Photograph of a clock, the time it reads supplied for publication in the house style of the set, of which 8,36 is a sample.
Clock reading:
2,43
